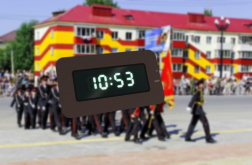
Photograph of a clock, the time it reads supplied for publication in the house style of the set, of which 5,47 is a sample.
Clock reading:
10,53
